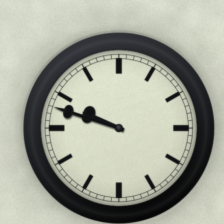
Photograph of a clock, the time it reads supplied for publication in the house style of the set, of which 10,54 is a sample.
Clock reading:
9,48
